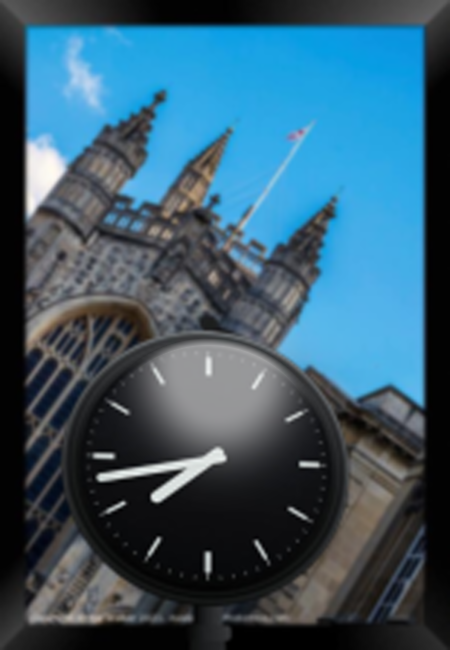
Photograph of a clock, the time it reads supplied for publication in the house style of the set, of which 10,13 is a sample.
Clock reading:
7,43
